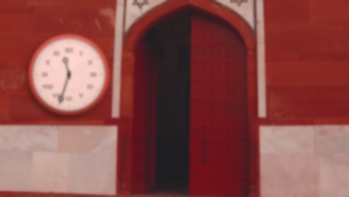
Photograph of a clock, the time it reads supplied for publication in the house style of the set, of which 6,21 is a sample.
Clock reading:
11,33
